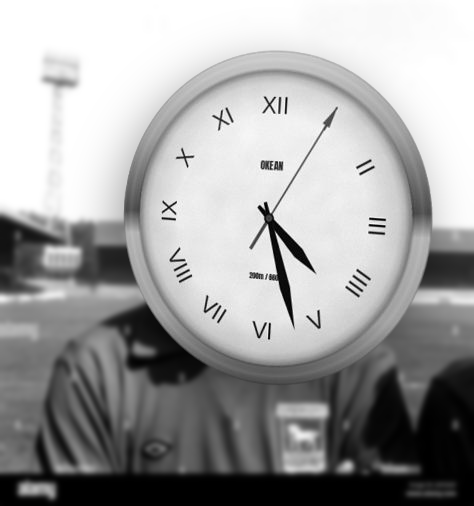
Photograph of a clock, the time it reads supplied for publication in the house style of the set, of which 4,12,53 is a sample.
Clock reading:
4,27,05
